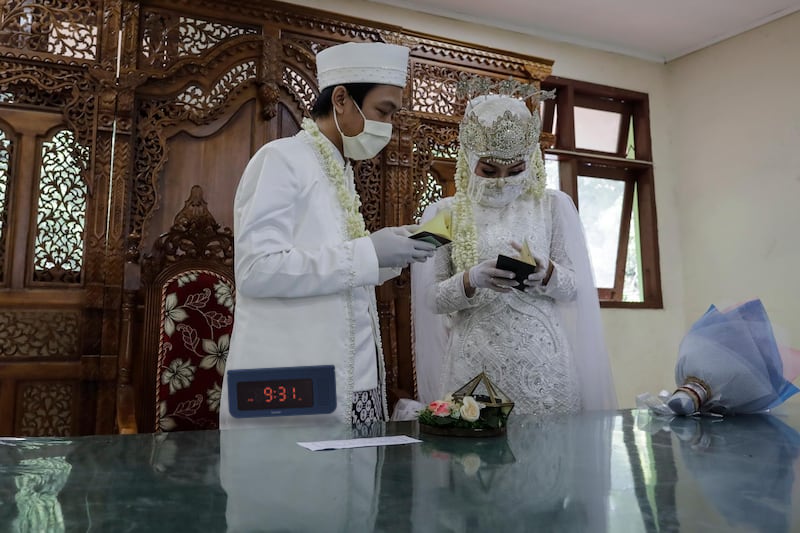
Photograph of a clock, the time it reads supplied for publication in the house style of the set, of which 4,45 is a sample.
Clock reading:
9,31
